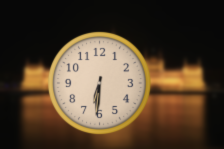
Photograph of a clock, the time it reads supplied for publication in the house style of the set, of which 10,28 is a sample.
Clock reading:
6,31
